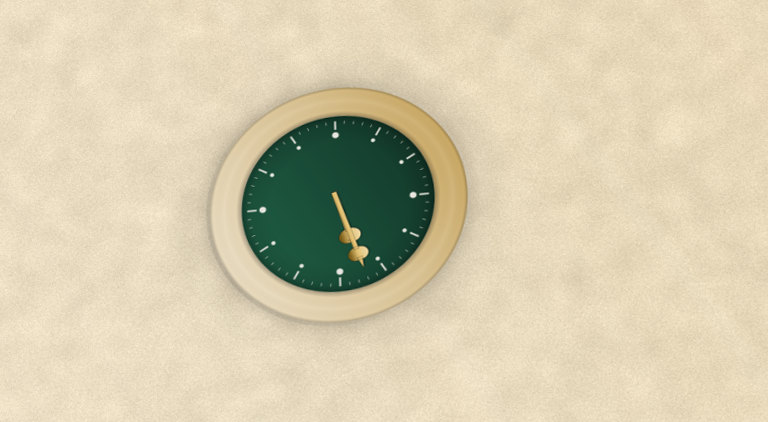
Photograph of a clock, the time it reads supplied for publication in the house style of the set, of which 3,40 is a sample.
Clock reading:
5,27
